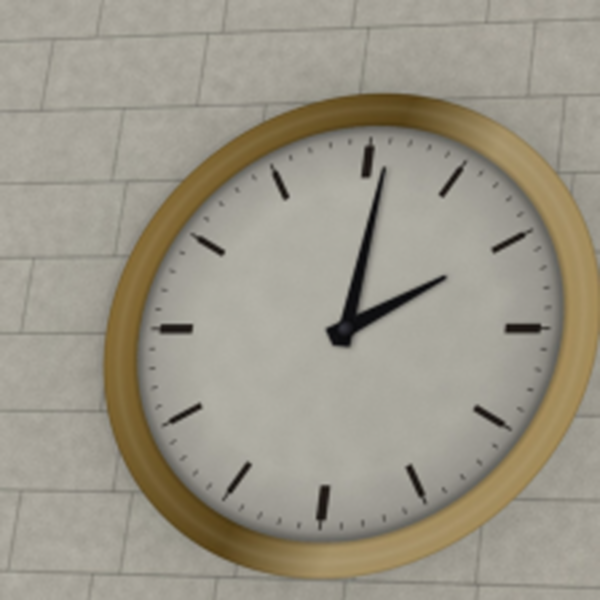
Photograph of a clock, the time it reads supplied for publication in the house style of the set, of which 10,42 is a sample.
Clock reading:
2,01
